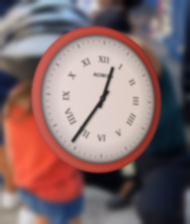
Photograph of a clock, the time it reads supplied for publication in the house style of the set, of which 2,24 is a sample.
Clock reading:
12,36
